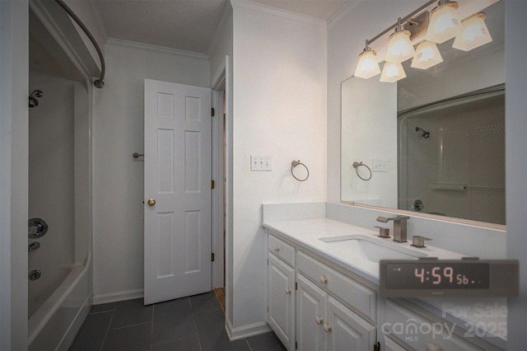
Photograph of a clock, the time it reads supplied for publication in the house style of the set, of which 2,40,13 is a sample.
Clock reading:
4,59,56
